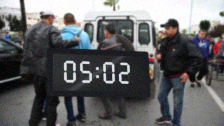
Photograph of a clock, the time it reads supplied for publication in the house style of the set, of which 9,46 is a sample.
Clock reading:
5,02
